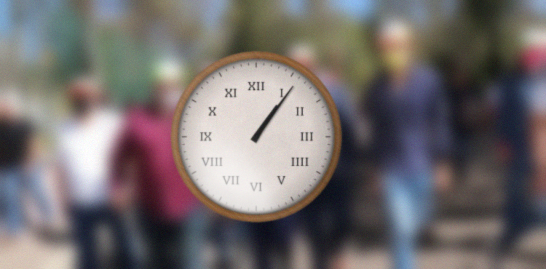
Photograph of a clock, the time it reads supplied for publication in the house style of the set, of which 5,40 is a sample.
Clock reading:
1,06
